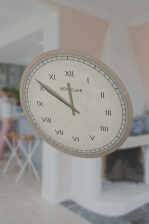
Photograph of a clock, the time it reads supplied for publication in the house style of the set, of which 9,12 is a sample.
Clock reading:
11,51
